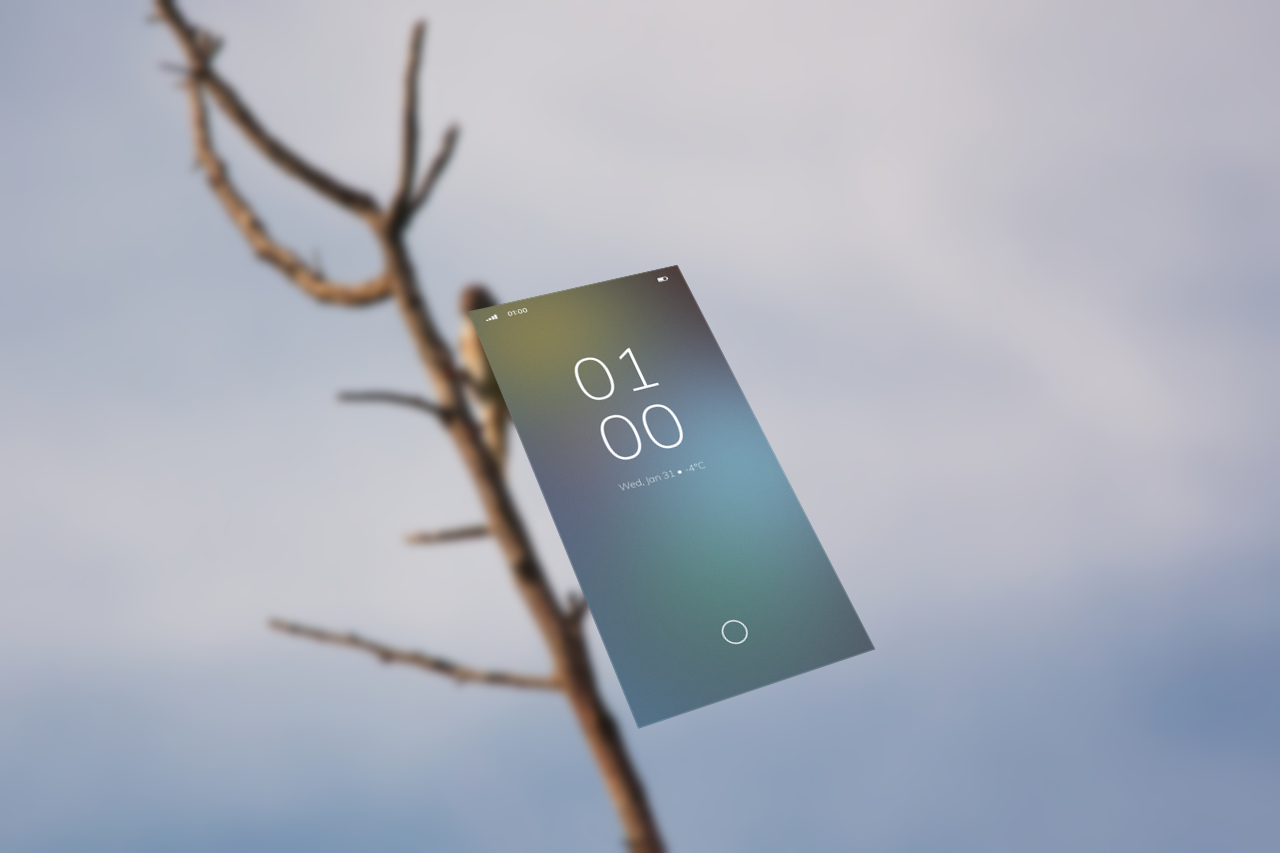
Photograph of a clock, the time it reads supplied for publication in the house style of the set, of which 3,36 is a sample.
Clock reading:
1,00
